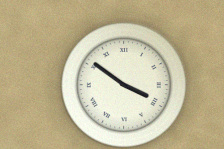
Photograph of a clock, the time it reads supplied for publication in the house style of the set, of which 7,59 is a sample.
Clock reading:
3,51
